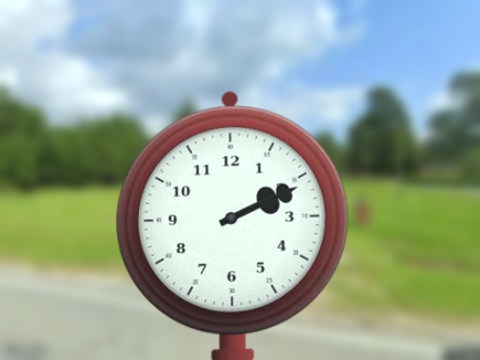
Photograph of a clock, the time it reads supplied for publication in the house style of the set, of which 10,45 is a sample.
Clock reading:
2,11
